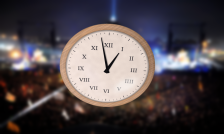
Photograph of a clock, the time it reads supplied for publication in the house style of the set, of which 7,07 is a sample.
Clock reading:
12,58
